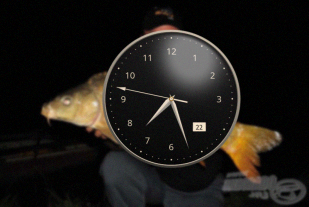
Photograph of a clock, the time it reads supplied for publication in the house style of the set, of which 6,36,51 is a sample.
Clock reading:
7,26,47
